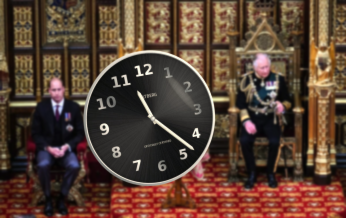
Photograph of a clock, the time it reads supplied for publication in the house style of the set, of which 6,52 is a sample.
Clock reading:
11,23
